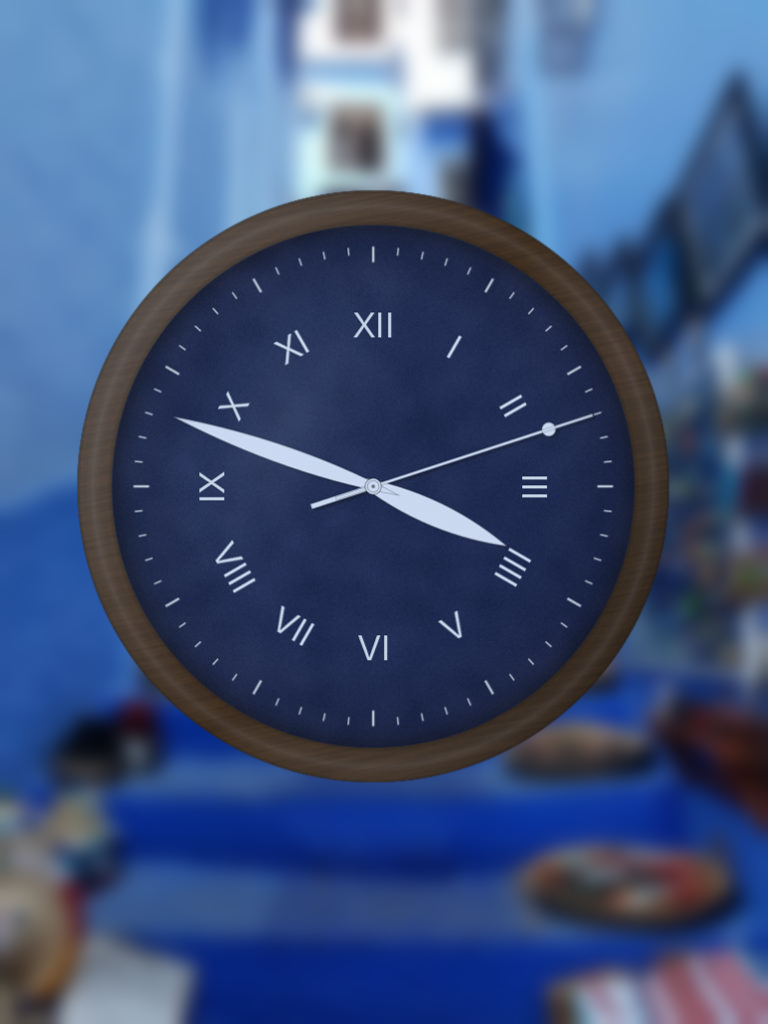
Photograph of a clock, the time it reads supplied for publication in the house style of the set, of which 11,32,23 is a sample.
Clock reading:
3,48,12
